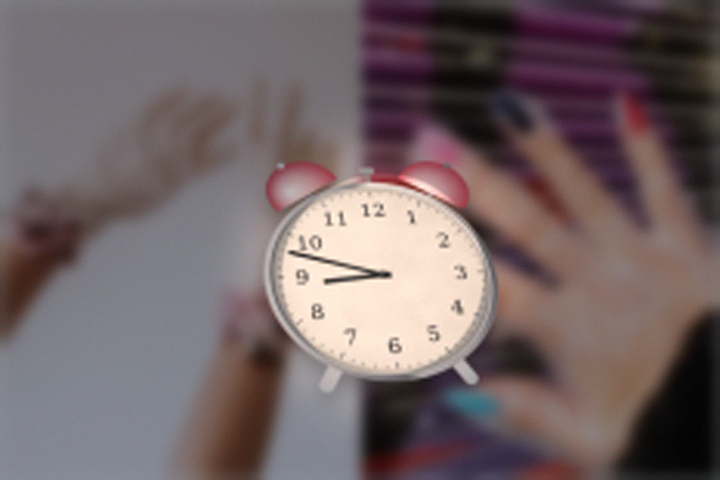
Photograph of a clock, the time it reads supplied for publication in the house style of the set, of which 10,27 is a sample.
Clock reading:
8,48
